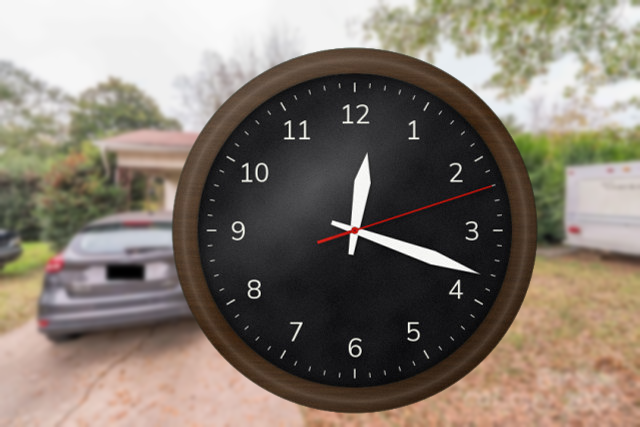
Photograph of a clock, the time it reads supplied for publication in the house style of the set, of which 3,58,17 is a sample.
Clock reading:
12,18,12
